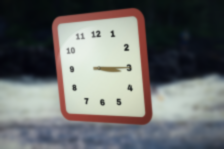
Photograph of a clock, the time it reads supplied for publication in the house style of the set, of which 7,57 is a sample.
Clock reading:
3,15
